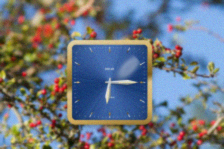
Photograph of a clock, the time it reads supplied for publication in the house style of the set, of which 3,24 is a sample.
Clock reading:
6,15
